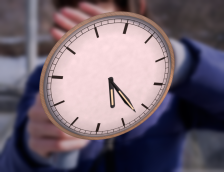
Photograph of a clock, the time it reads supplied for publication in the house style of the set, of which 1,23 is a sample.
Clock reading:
5,22
